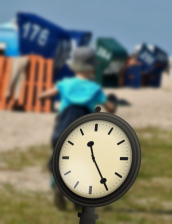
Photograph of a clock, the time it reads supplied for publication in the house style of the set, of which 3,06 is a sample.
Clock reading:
11,25
